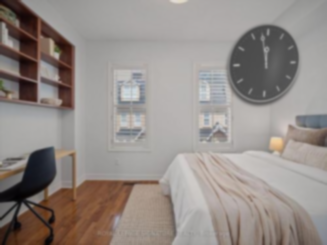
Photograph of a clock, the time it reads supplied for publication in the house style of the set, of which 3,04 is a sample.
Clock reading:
11,58
